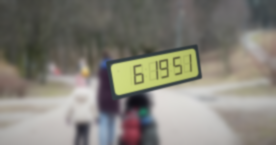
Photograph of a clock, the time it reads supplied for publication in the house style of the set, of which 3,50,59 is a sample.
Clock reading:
6,19,51
